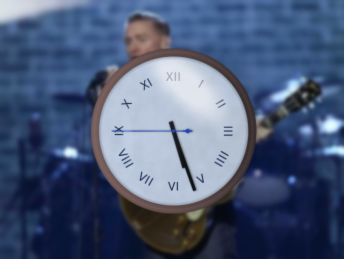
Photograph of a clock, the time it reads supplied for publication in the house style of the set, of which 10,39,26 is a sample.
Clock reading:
5,26,45
